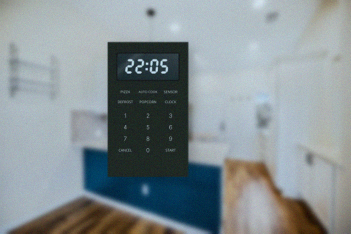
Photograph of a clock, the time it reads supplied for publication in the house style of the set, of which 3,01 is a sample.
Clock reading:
22,05
